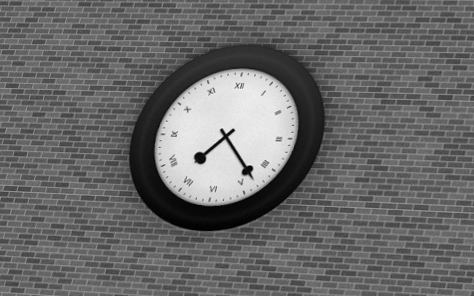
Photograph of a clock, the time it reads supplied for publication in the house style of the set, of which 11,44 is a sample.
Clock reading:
7,23
